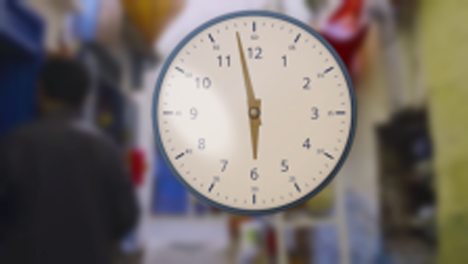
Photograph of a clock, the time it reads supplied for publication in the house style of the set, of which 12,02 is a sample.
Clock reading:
5,58
